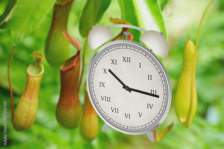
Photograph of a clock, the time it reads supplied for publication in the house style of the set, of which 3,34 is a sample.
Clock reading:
10,16
